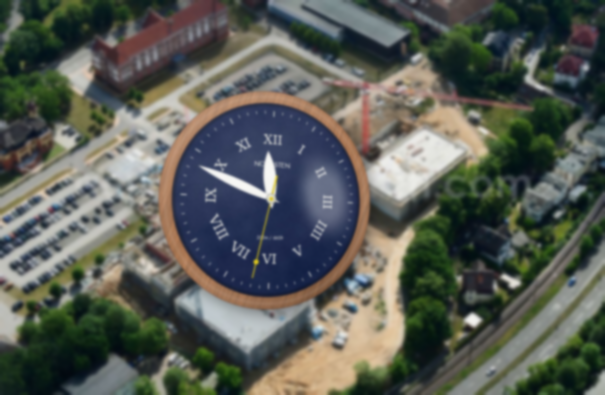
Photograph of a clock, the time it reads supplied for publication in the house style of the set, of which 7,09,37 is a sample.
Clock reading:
11,48,32
